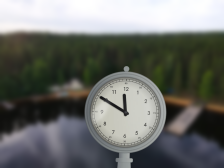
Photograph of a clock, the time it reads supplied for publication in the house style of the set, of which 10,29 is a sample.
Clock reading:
11,50
